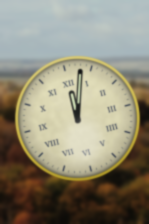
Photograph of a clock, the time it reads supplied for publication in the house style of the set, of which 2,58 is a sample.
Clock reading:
12,03
